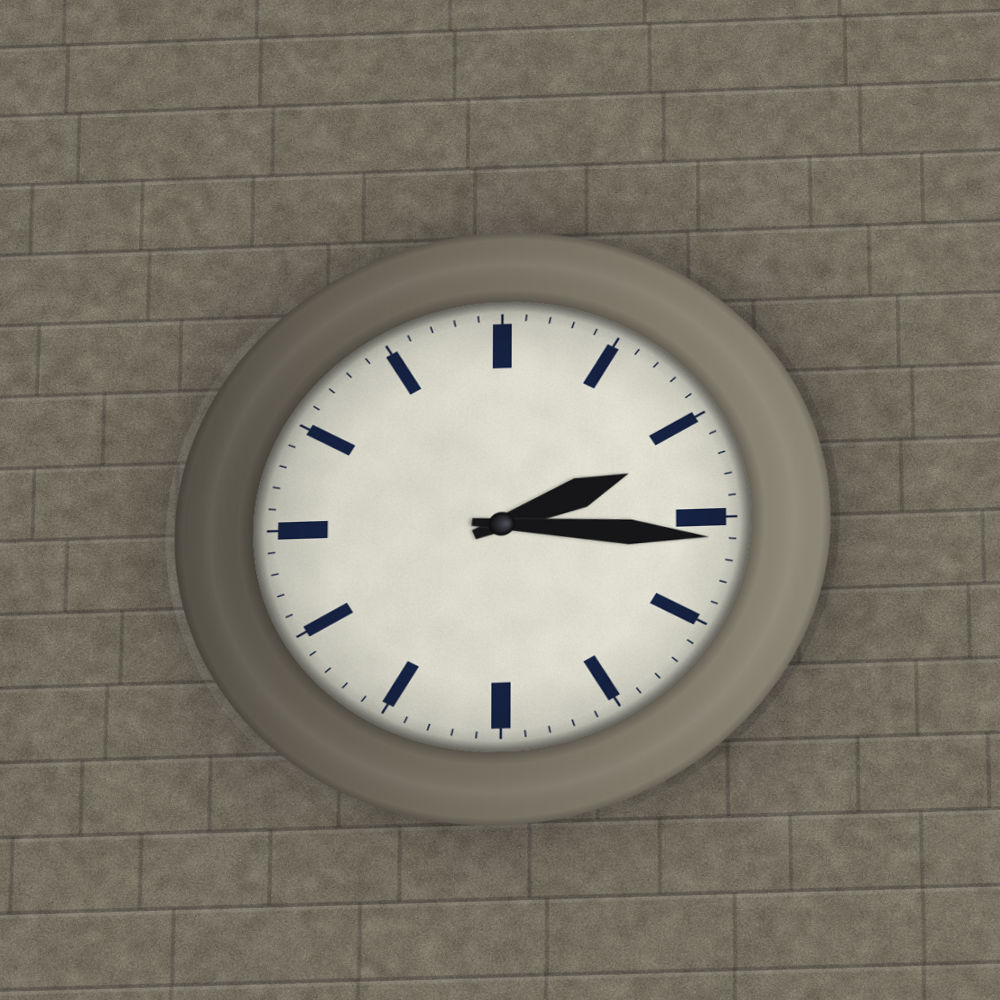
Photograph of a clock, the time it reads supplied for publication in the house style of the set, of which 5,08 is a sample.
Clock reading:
2,16
